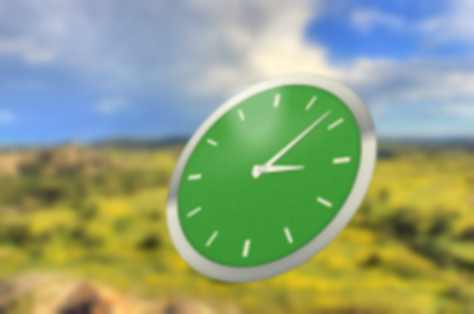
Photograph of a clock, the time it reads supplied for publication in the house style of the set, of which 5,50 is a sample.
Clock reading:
3,08
